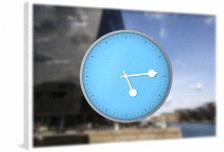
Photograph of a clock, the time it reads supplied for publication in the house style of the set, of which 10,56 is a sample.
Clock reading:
5,14
